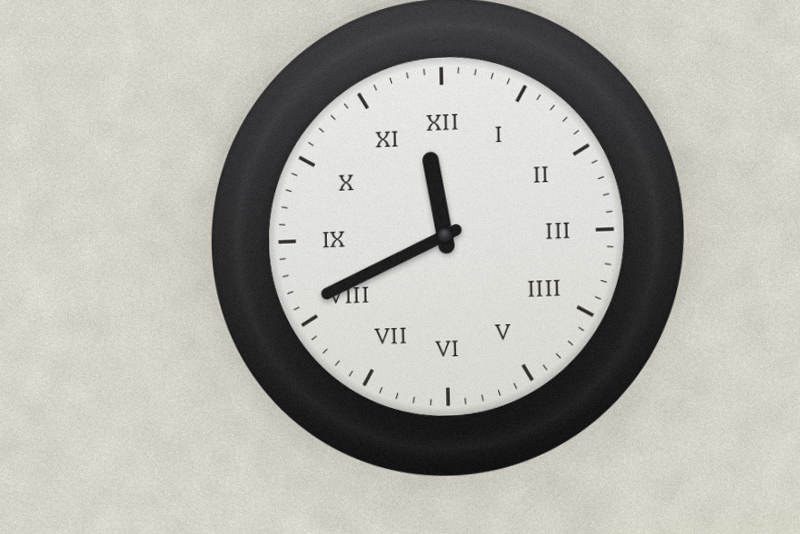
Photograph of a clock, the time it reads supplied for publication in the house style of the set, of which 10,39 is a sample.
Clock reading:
11,41
